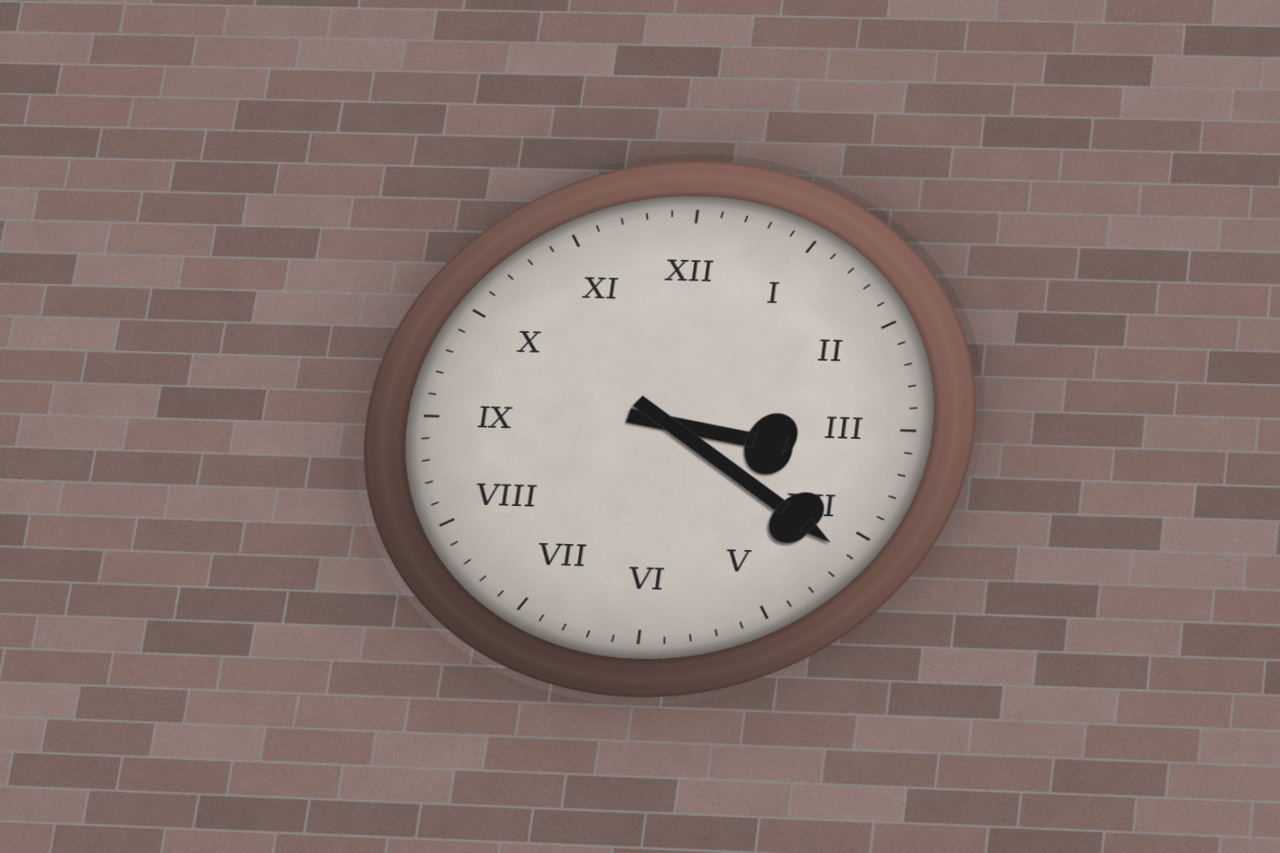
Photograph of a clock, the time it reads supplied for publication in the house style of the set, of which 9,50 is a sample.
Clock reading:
3,21
